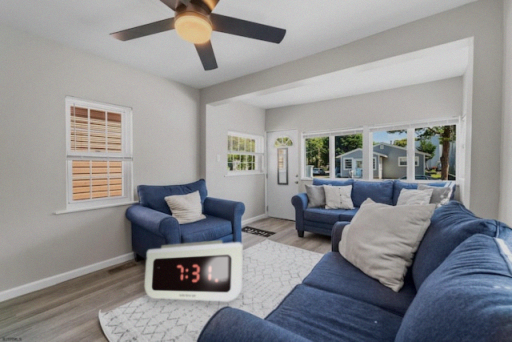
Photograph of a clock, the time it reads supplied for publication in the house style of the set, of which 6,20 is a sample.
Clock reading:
7,31
